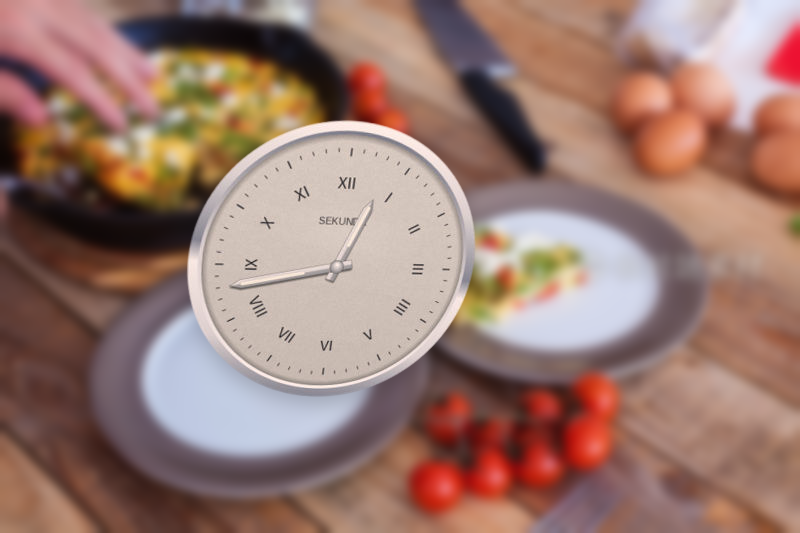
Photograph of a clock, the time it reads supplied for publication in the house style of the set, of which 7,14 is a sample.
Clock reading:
12,43
